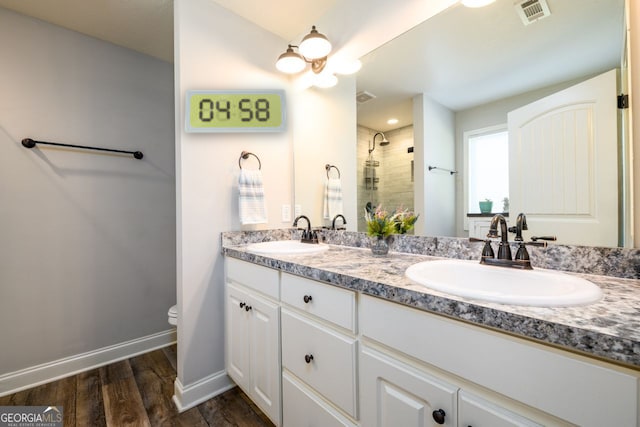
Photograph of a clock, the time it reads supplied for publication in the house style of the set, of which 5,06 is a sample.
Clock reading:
4,58
